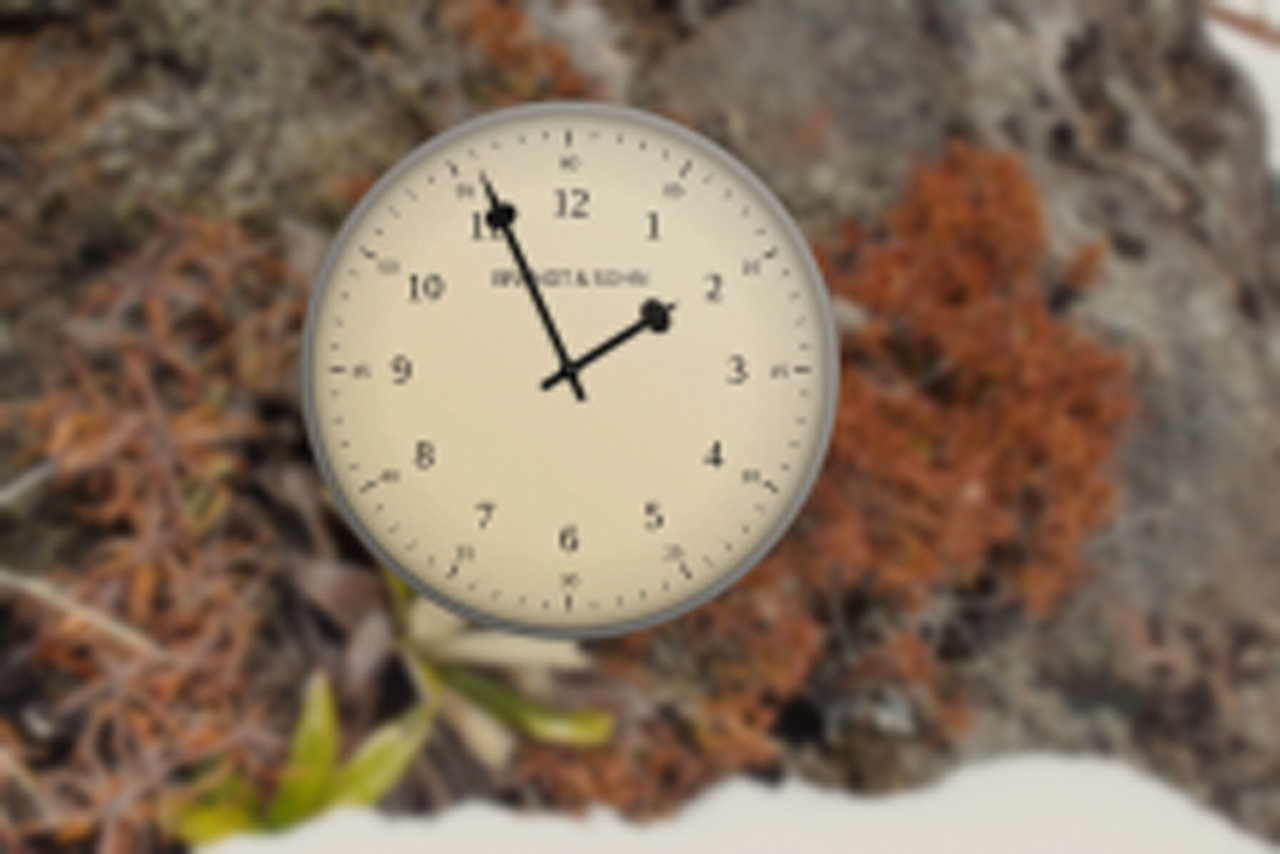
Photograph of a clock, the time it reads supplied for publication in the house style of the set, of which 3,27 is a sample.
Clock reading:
1,56
